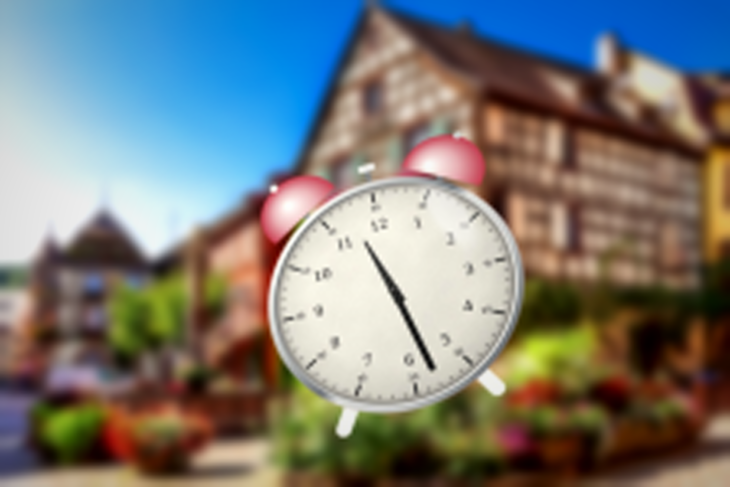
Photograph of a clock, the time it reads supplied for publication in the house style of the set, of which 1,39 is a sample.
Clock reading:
11,28
